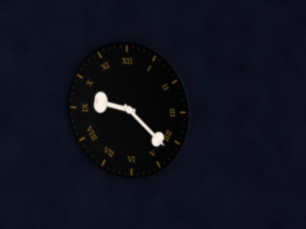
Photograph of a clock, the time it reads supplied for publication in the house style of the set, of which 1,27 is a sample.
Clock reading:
9,22
